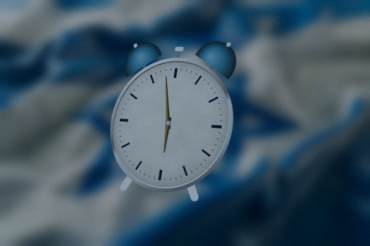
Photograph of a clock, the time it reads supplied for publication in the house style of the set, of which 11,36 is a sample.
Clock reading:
5,58
